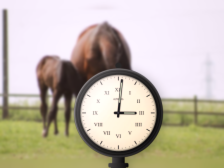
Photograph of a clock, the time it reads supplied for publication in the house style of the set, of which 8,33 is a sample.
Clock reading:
3,01
